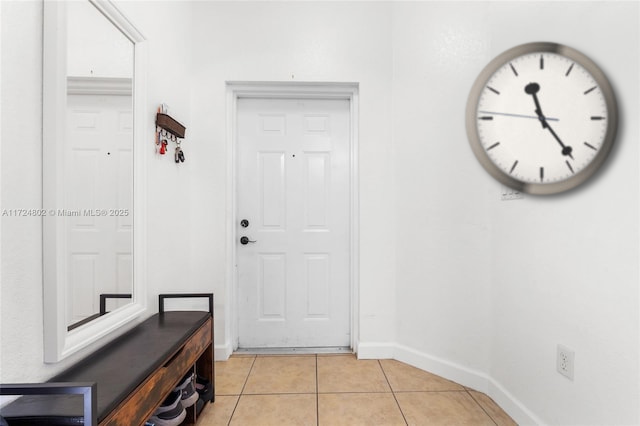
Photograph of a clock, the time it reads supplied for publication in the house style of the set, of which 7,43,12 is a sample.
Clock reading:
11,23,46
